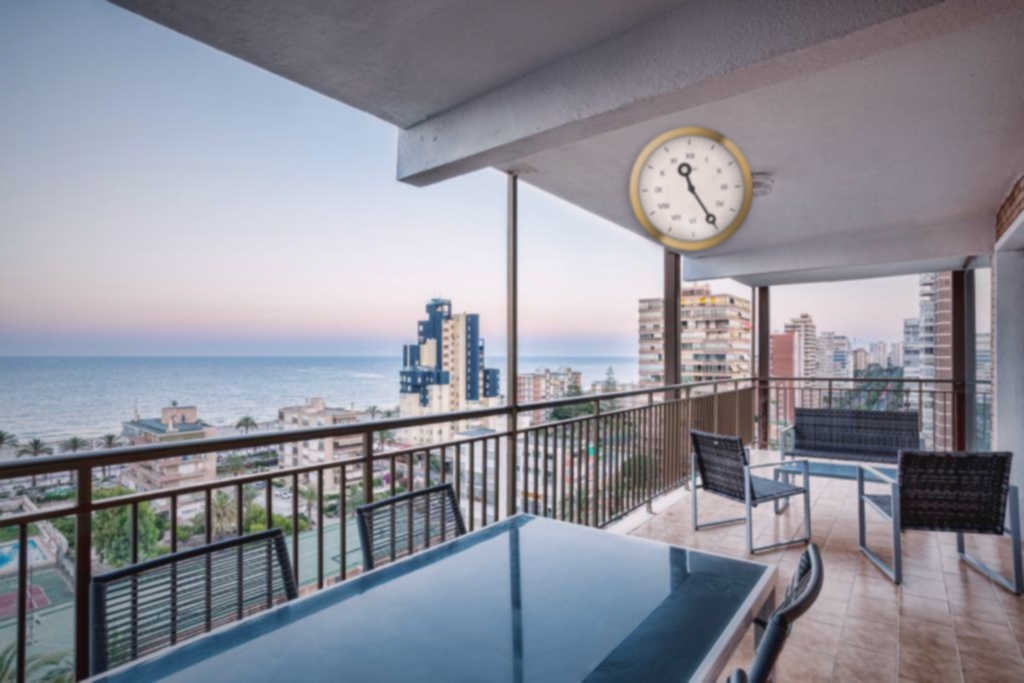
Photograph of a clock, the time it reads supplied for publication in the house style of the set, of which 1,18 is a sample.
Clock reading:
11,25
